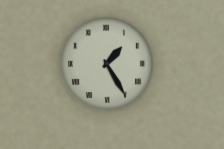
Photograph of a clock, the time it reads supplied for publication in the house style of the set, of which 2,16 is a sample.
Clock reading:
1,25
